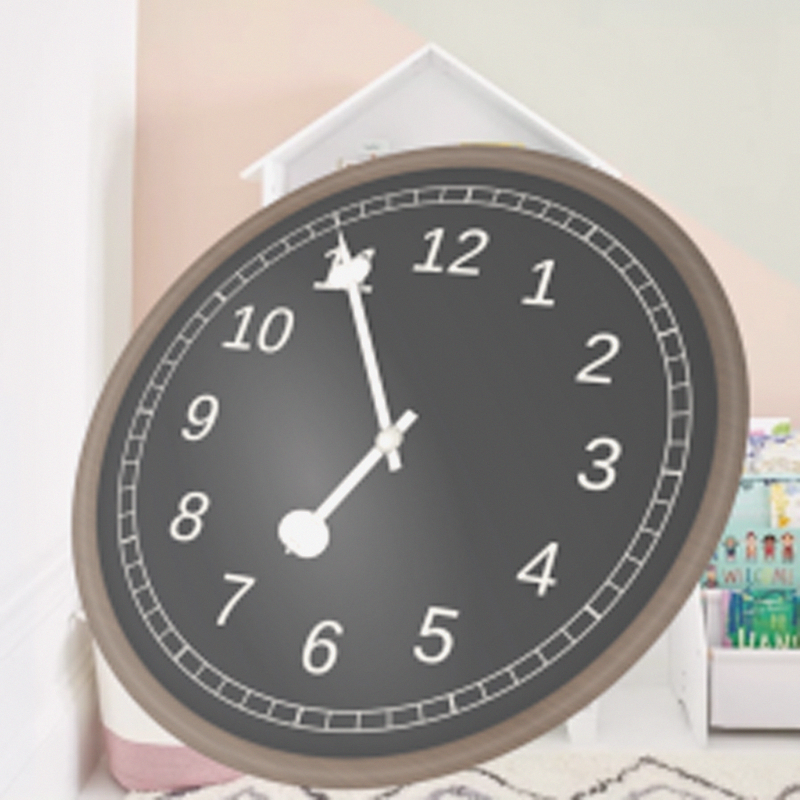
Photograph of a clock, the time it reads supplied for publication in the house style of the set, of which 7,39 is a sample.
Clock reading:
6,55
